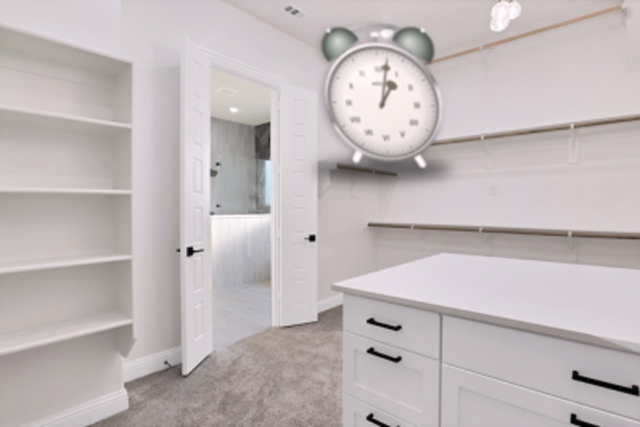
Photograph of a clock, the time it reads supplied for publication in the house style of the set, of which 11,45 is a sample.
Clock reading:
1,02
